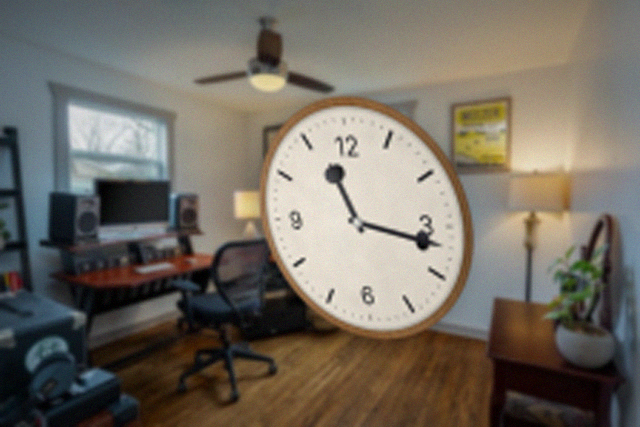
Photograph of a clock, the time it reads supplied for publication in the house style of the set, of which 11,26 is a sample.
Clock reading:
11,17
